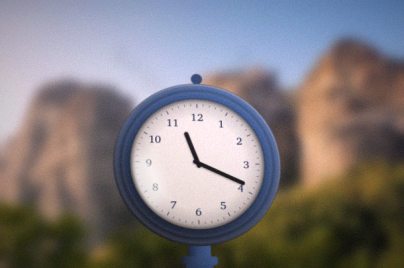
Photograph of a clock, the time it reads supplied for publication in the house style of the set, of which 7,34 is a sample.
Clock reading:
11,19
